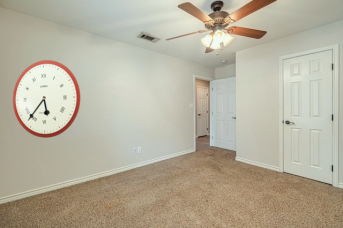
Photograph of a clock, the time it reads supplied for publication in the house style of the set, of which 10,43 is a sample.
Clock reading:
5,37
